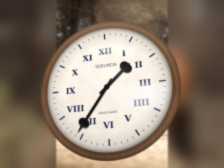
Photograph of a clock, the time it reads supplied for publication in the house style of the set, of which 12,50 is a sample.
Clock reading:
1,36
